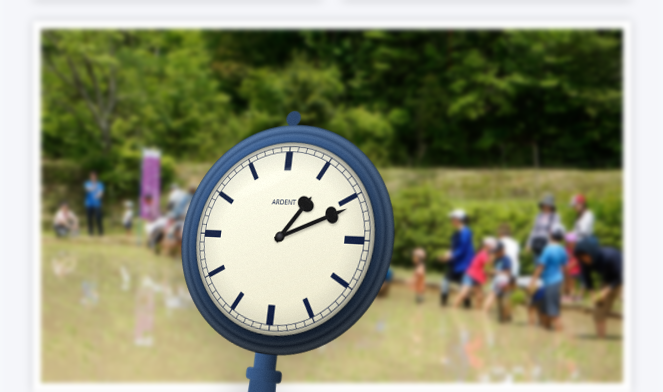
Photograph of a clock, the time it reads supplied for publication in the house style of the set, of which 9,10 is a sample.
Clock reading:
1,11
